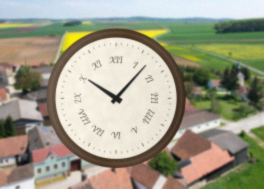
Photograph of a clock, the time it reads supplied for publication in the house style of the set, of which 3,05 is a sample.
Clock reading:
10,07
